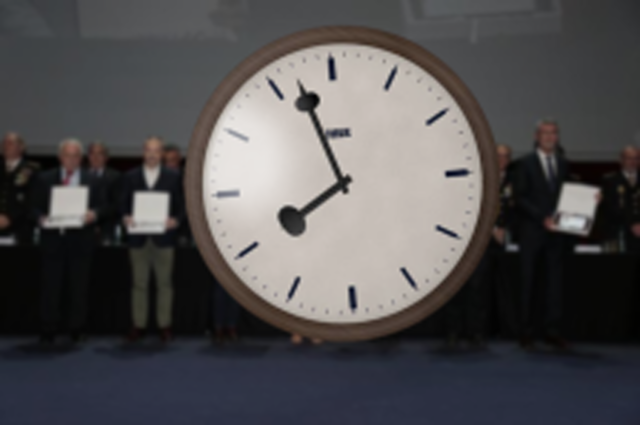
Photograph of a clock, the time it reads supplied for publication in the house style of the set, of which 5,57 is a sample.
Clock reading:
7,57
